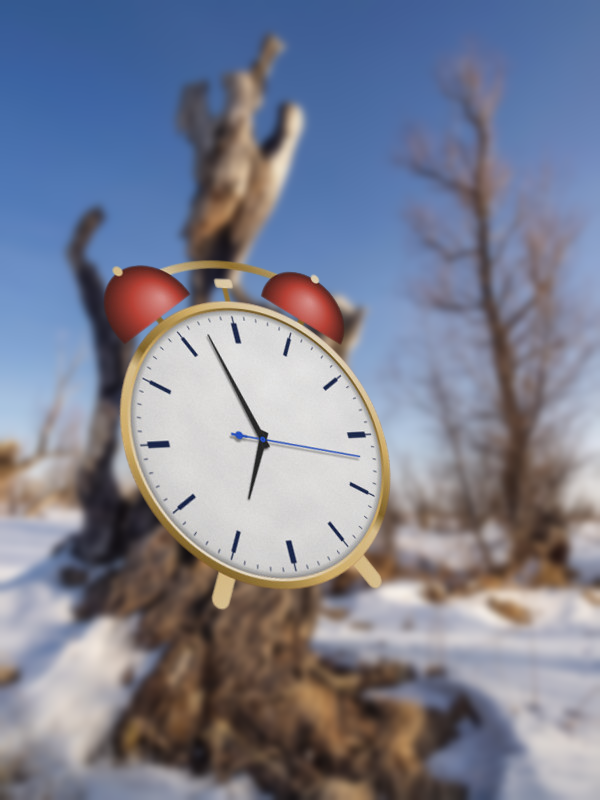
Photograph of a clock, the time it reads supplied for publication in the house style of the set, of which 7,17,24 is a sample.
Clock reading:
6,57,17
